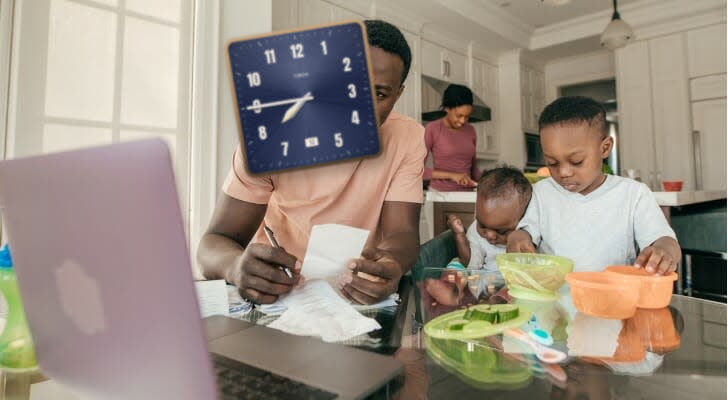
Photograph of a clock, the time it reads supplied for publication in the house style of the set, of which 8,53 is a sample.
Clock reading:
7,45
